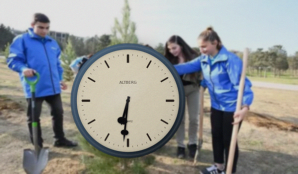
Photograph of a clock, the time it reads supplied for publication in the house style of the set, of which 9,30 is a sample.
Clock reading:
6,31
